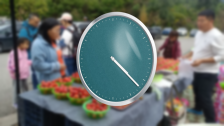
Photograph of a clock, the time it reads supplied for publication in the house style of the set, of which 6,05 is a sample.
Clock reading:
4,22
